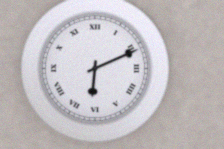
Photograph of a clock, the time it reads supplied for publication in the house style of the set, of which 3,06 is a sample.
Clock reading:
6,11
